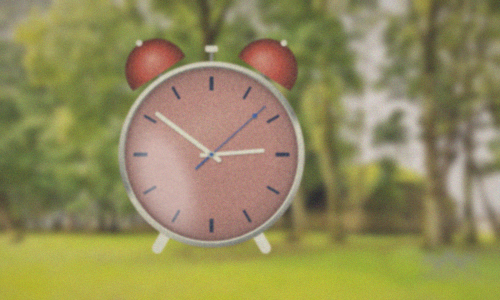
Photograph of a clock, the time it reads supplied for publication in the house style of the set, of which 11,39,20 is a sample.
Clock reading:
2,51,08
